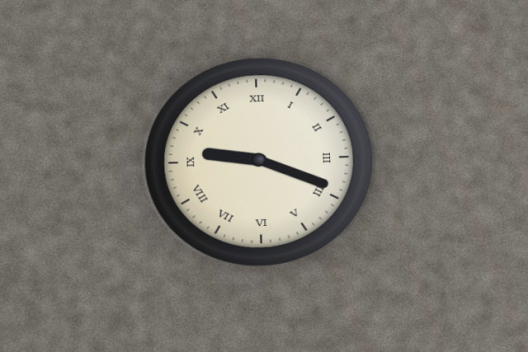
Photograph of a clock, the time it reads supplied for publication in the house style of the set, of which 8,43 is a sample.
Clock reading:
9,19
